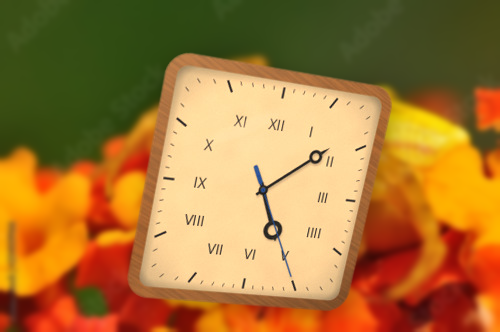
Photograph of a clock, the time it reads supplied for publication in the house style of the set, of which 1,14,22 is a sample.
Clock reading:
5,08,25
